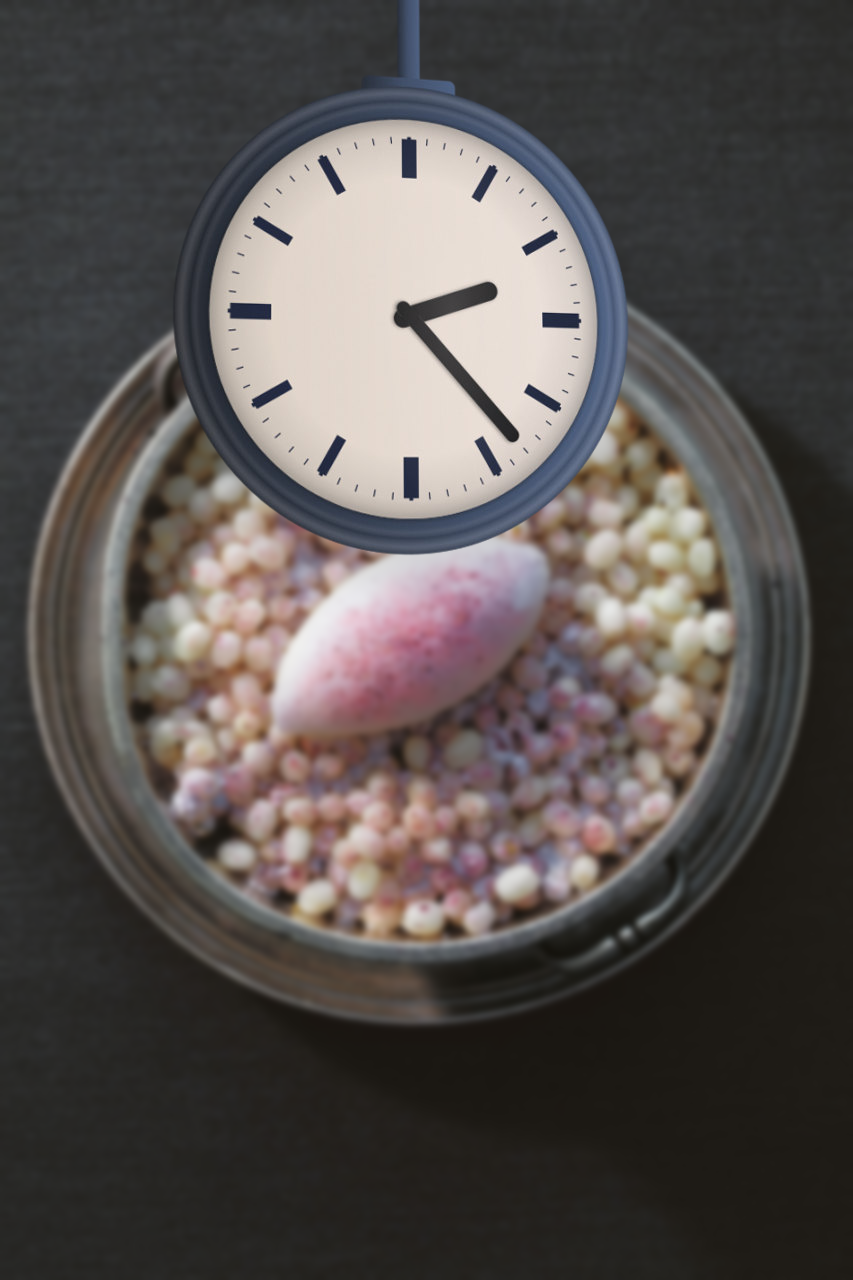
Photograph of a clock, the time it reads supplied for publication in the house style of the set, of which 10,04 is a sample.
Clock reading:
2,23
